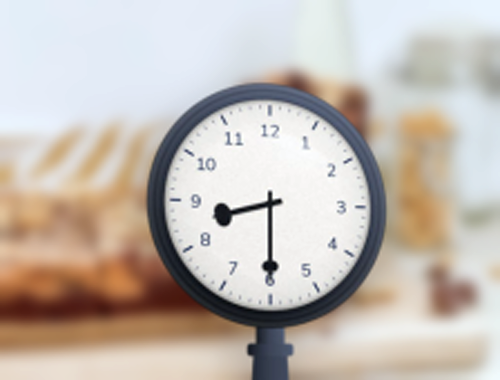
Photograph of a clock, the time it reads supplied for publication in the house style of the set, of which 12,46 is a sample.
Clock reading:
8,30
